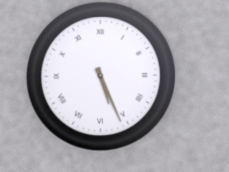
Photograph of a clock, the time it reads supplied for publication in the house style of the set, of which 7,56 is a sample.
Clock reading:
5,26
